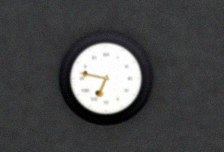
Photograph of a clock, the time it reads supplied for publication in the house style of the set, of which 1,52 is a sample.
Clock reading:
6,47
